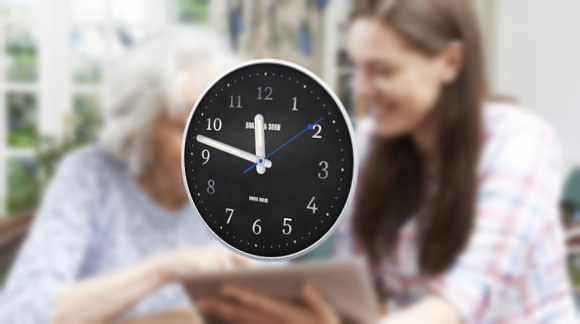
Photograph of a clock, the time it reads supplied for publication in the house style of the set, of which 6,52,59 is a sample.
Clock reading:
11,47,09
